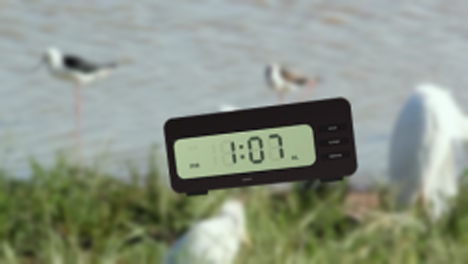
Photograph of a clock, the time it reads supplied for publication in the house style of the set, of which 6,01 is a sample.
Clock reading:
1,07
